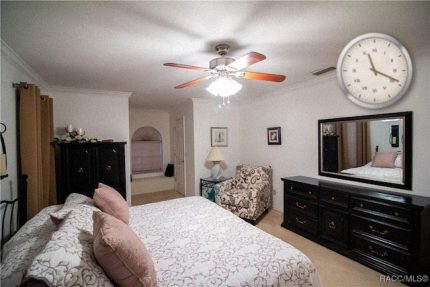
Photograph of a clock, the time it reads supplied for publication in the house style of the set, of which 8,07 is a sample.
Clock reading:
11,19
